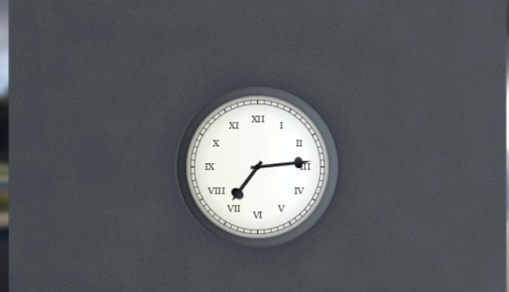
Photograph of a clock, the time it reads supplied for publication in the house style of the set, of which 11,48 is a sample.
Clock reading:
7,14
